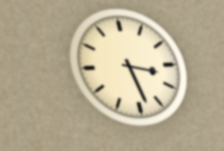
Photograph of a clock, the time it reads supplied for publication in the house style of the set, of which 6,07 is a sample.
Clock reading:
3,28
